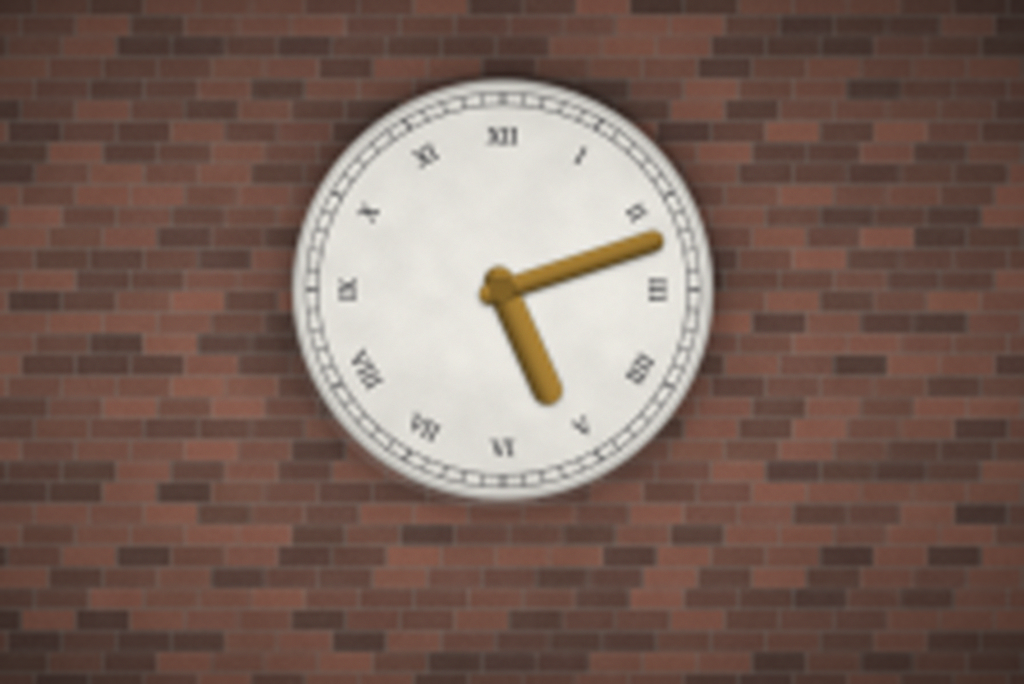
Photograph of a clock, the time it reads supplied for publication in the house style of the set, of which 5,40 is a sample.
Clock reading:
5,12
